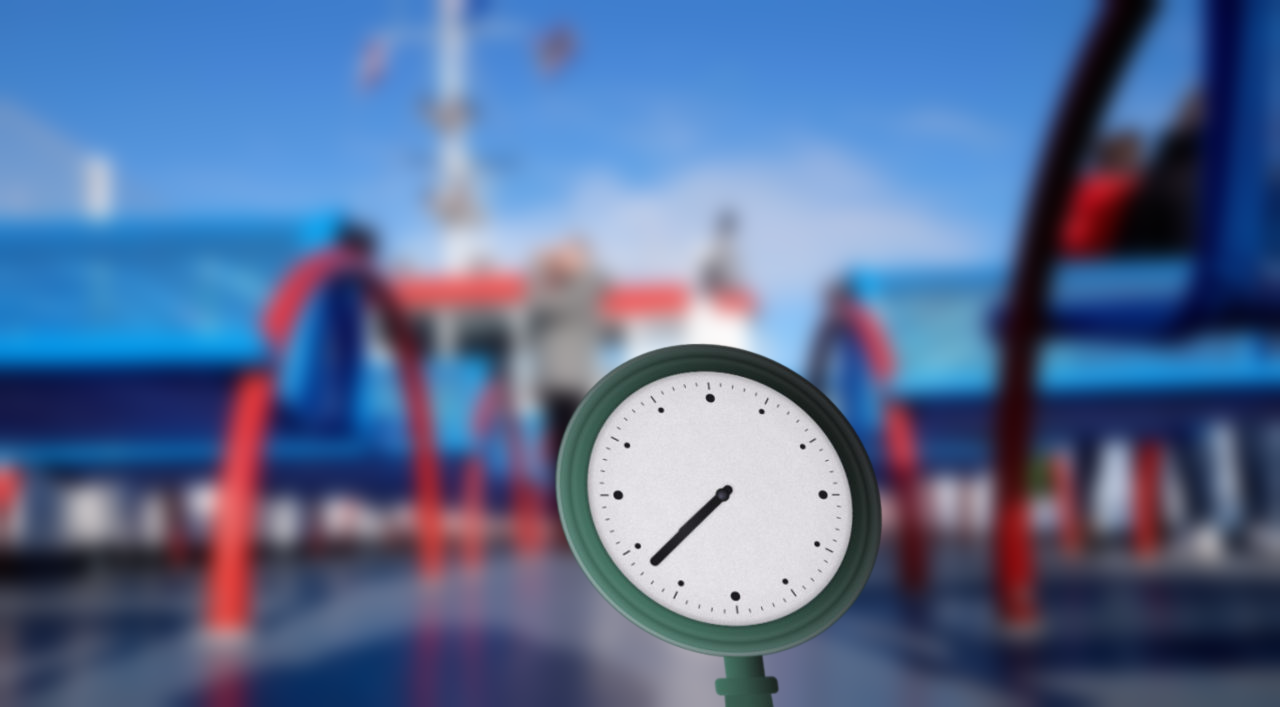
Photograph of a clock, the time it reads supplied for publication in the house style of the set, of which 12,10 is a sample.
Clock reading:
7,38
